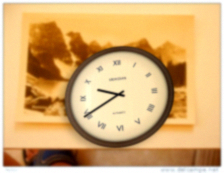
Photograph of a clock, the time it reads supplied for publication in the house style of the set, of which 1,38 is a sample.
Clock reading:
9,40
